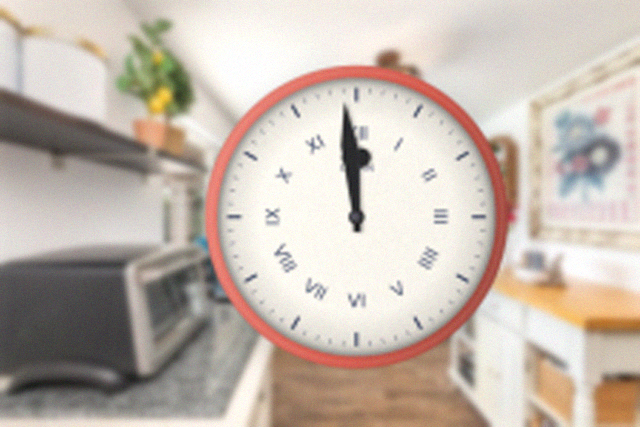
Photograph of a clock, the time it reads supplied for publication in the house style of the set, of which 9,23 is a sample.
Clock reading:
11,59
